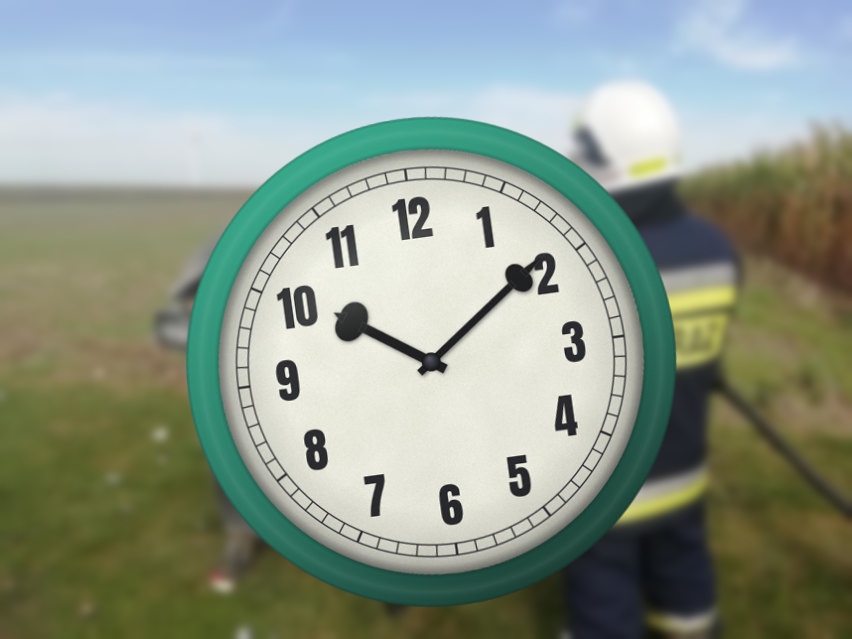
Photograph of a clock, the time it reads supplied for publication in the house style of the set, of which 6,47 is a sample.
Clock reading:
10,09
